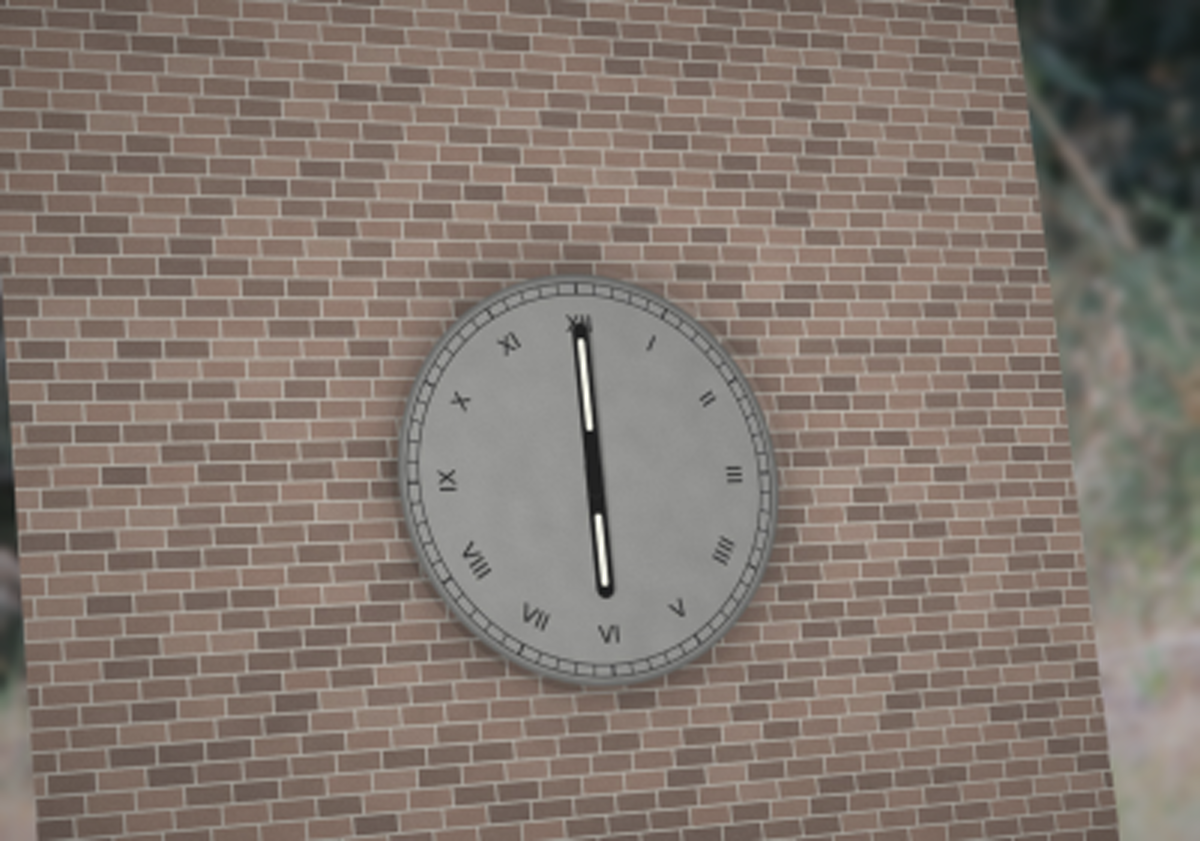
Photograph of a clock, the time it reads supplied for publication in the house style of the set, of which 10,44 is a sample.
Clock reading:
6,00
